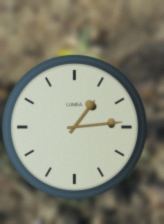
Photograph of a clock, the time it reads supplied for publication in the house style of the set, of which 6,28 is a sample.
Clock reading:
1,14
